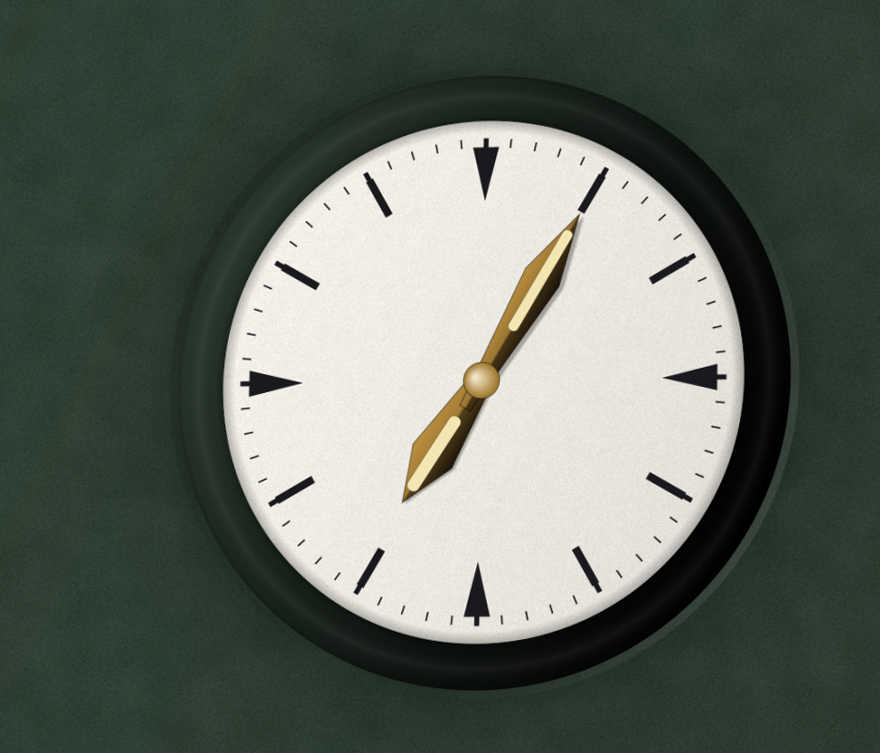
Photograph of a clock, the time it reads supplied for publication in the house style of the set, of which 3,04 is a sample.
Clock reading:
7,05
